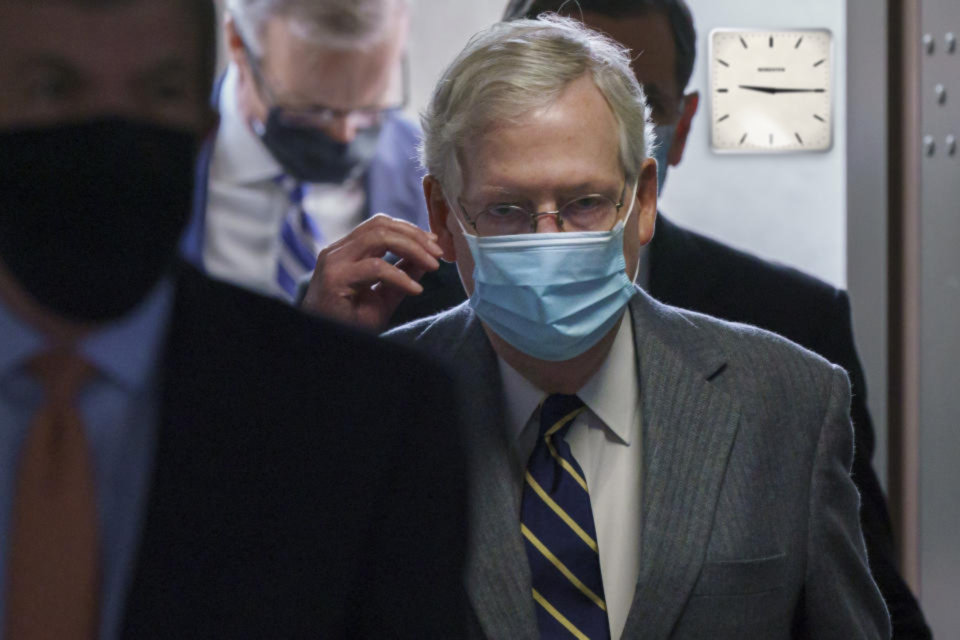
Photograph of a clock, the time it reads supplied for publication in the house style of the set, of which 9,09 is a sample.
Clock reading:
9,15
